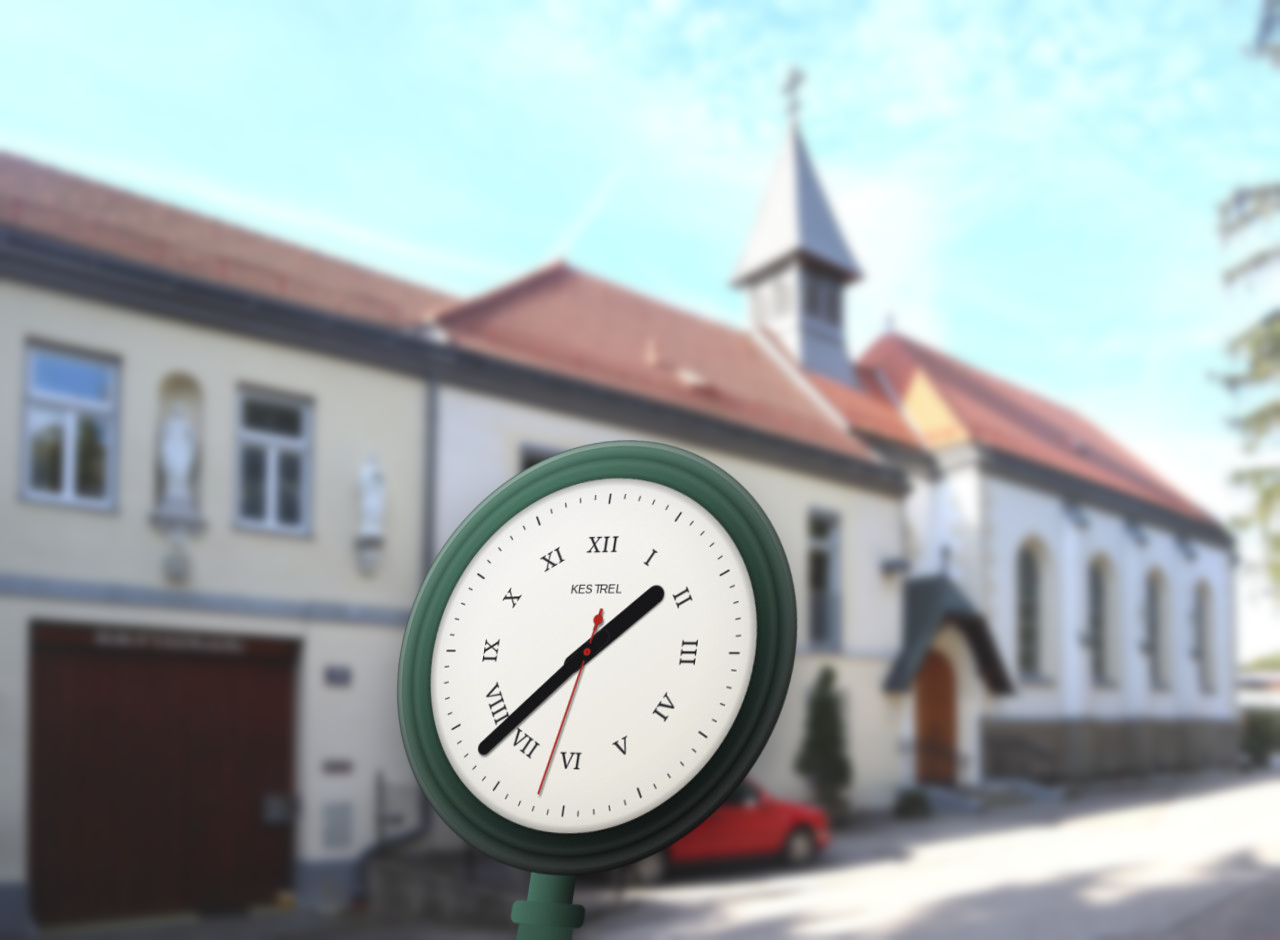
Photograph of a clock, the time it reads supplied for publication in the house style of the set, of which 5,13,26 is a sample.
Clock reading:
1,37,32
